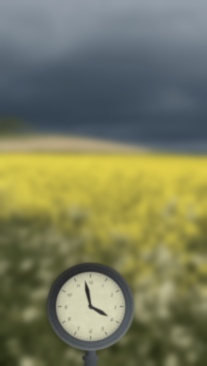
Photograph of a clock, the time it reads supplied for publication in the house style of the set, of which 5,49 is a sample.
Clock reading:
3,58
